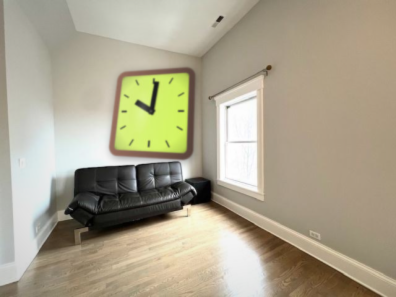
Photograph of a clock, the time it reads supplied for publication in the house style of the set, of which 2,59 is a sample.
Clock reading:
10,01
